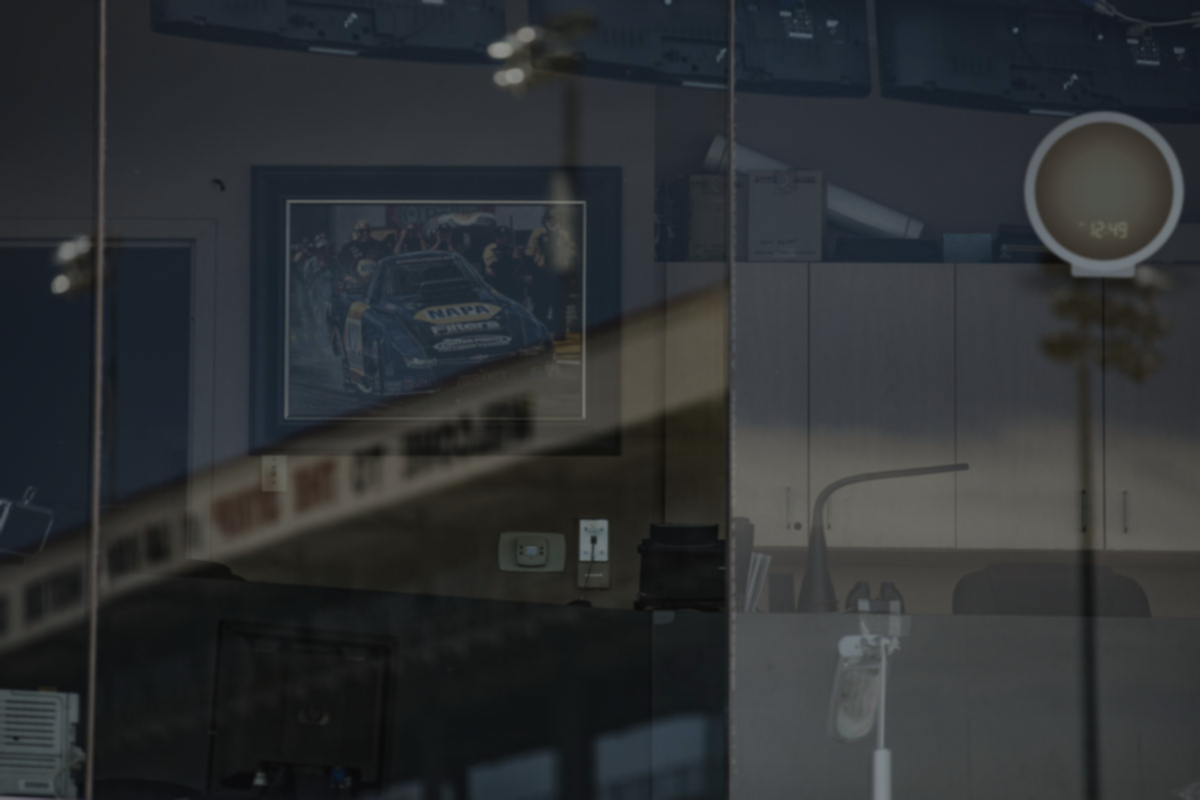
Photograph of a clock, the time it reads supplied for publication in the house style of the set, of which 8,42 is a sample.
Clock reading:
12,49
